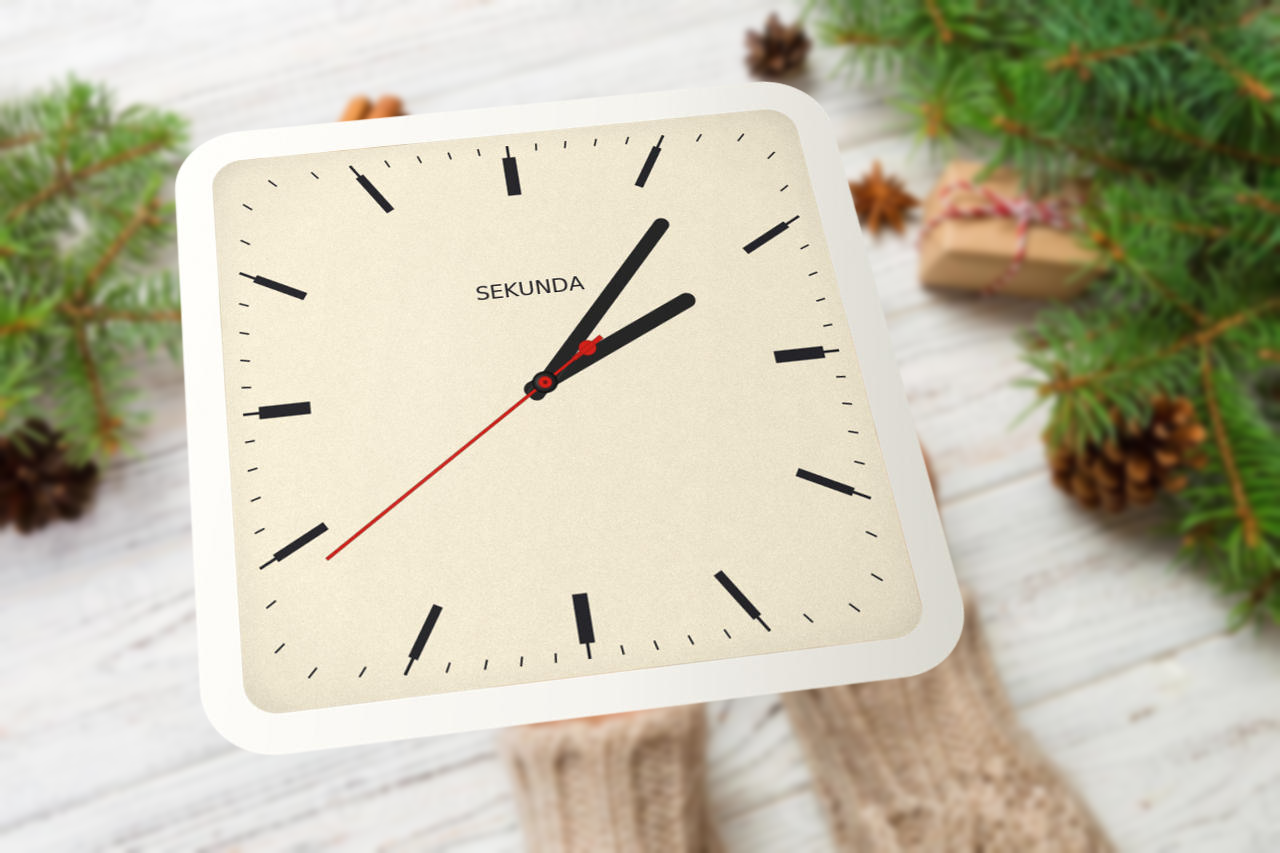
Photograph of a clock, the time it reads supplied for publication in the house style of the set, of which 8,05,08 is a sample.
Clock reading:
2,06,39
